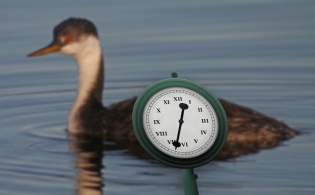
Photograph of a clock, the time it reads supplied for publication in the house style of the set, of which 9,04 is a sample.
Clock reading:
12,33
